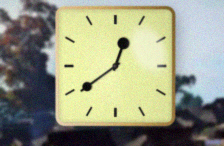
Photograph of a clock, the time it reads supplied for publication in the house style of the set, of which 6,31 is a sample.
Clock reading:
12,39
